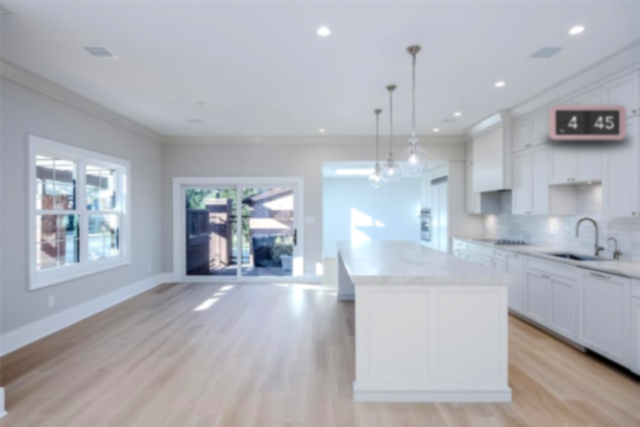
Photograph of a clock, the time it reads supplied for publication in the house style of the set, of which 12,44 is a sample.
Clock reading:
4,45
